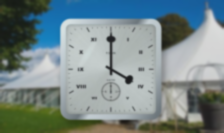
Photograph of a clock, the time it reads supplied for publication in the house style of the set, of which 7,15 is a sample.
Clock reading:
4,00
